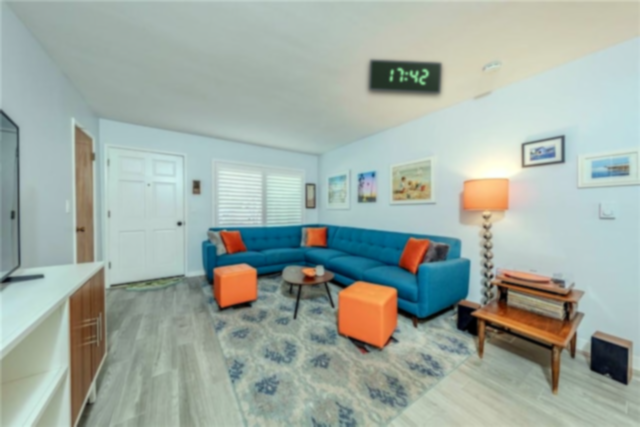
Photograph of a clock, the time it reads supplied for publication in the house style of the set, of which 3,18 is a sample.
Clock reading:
17,42
